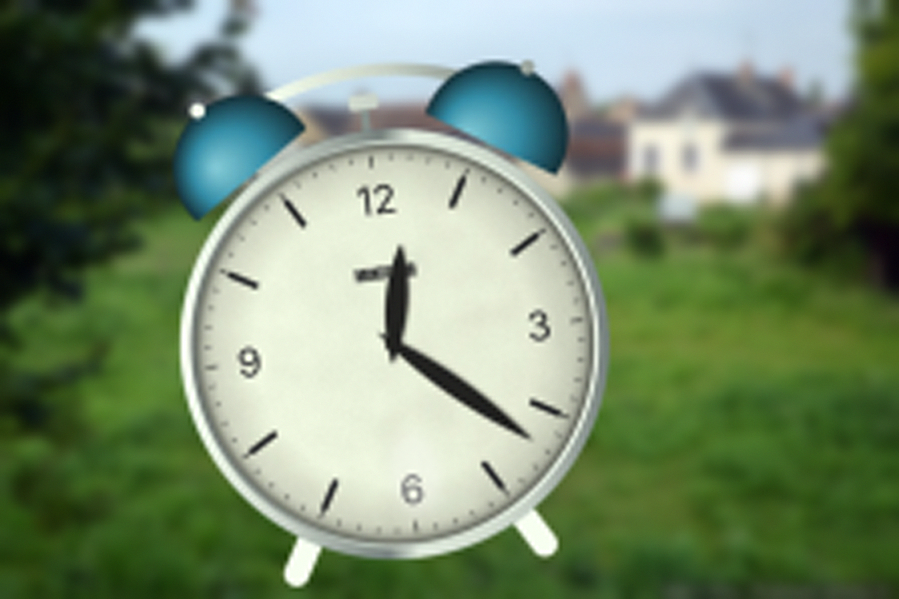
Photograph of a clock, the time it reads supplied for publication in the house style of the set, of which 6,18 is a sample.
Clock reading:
12,22
